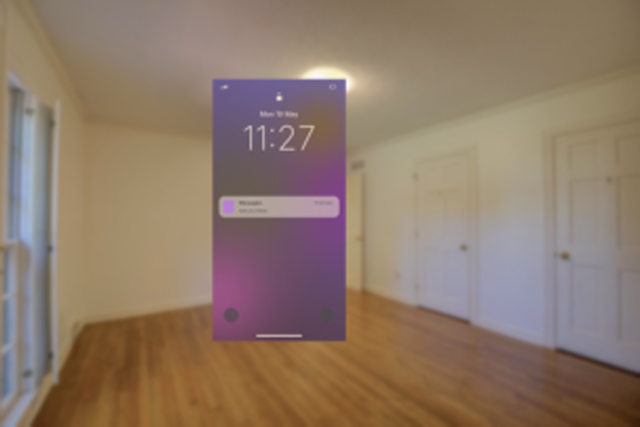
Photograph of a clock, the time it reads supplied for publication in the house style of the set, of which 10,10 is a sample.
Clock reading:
11,27
